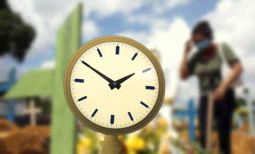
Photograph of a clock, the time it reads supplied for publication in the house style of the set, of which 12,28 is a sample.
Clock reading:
1,50
